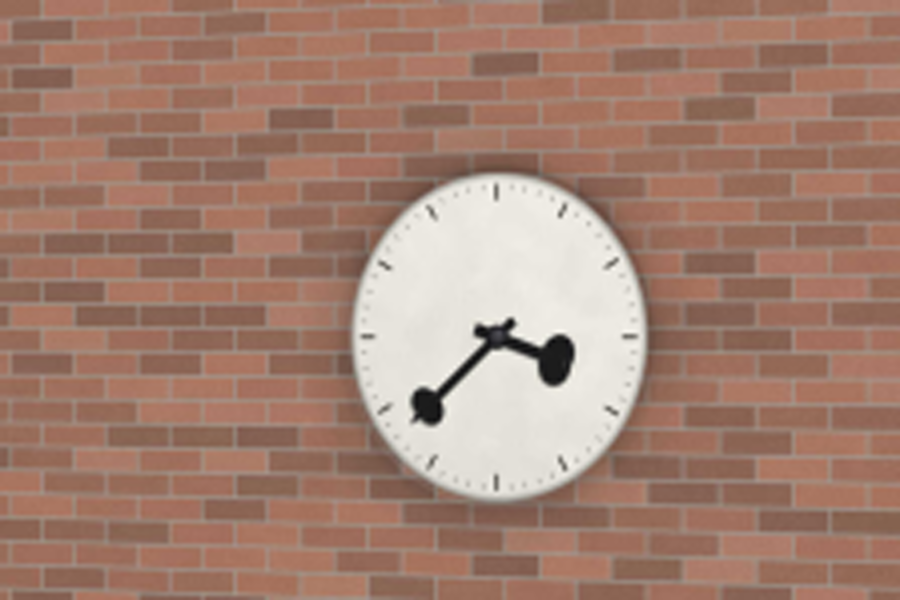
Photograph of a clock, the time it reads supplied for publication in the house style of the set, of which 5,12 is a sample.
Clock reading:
3,38
